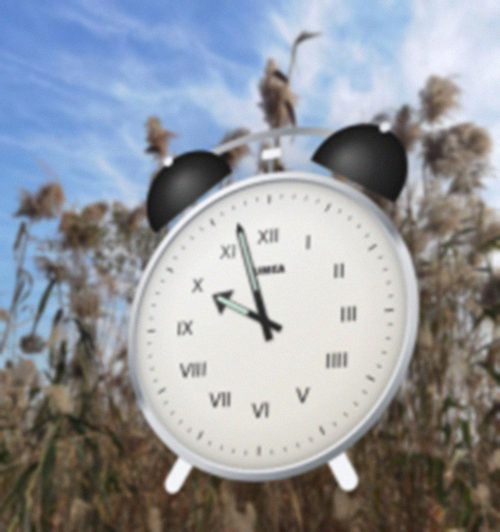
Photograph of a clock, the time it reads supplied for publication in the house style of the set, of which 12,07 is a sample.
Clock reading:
9,57
